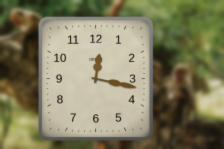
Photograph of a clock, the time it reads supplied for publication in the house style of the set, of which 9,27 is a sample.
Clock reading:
12,17
